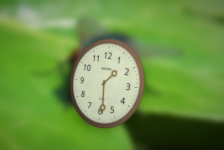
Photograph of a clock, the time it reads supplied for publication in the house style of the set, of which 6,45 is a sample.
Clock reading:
1,29
